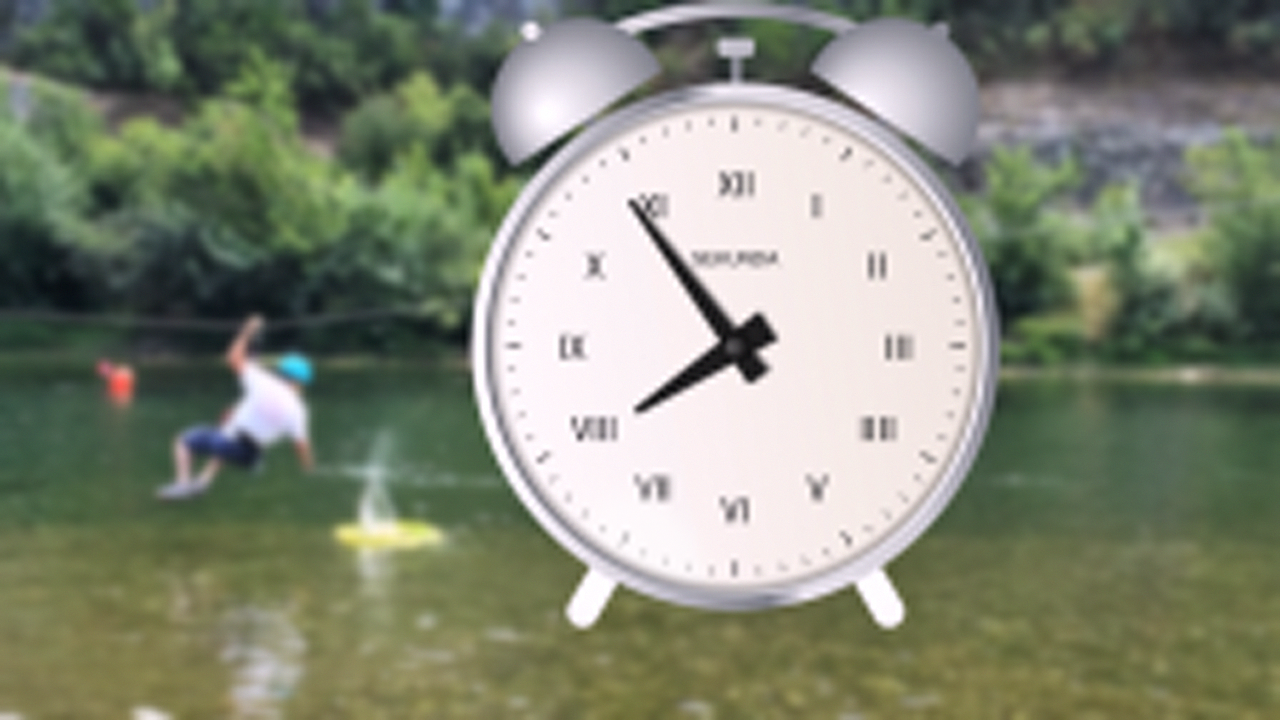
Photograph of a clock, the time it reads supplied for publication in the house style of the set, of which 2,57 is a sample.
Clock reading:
7,54
